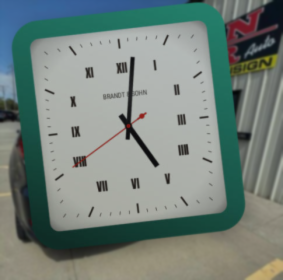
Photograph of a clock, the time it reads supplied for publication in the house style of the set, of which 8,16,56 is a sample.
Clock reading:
5,01,40
